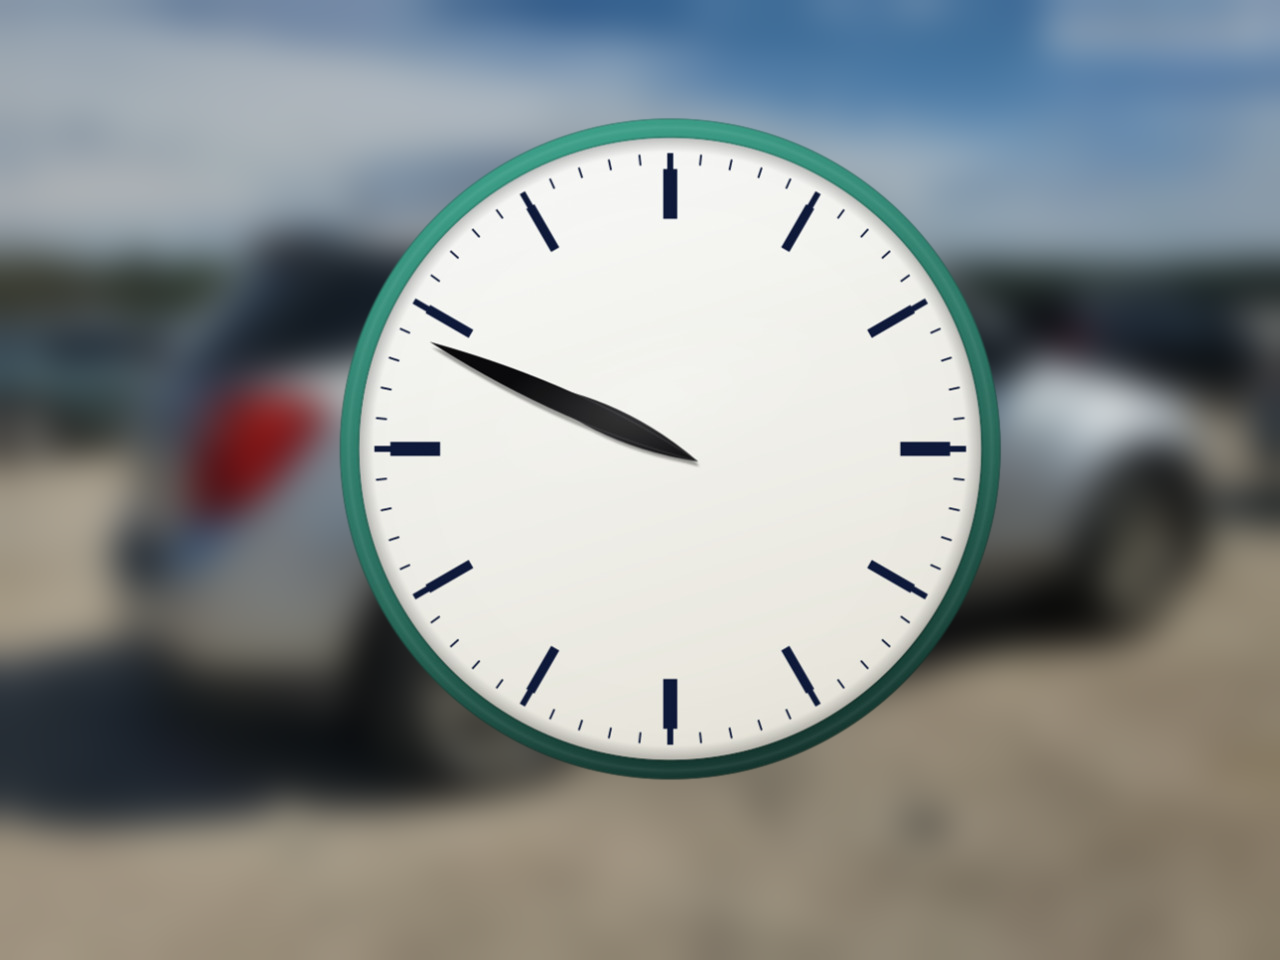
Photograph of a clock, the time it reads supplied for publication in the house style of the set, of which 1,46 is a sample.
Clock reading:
9,49
